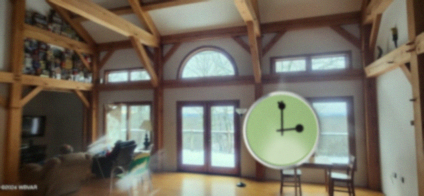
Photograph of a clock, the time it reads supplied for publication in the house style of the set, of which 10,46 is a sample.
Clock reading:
3,01
